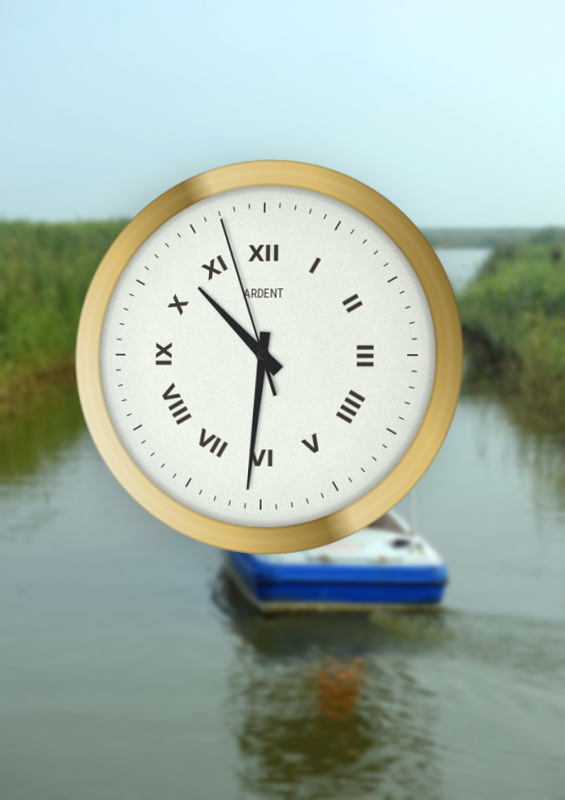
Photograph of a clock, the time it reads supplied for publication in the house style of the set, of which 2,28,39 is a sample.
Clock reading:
10,30,57
